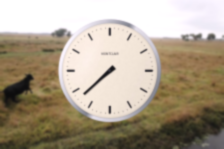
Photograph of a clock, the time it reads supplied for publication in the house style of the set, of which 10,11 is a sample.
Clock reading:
7,38
